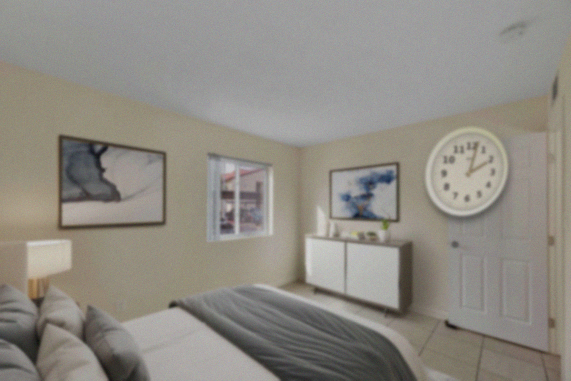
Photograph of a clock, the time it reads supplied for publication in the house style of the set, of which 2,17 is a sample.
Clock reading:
2,02
